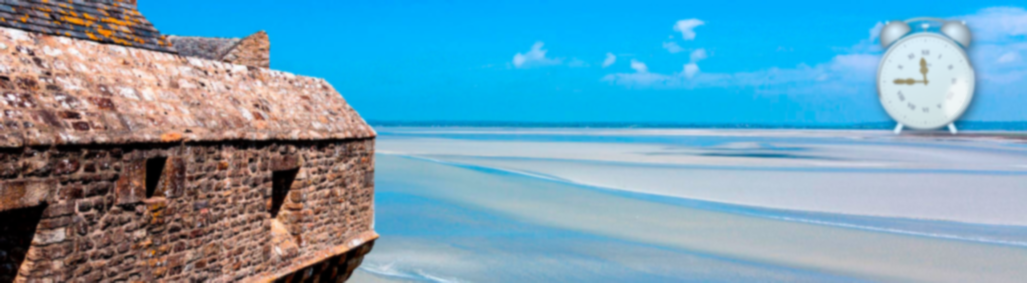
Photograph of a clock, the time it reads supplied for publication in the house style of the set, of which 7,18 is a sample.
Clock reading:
11,45
